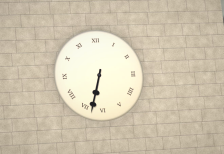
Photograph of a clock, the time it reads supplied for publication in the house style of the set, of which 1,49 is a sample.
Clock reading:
6,33
